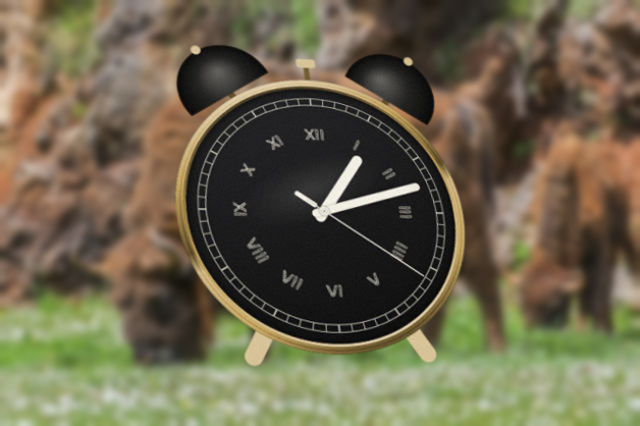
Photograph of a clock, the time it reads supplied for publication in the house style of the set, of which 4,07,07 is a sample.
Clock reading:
1,12,21
